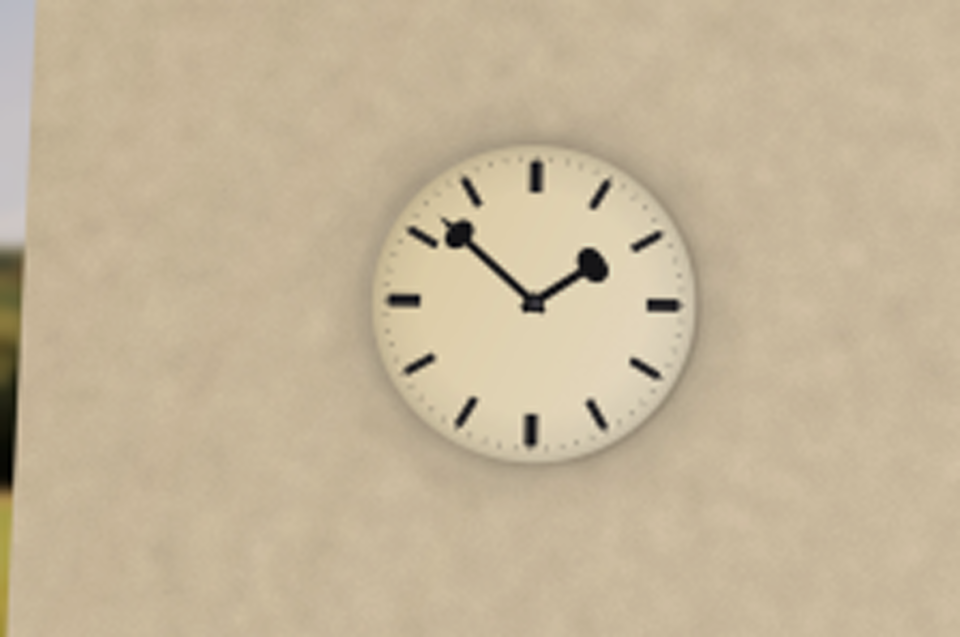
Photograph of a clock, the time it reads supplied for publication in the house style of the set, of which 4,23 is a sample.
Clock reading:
1,52
